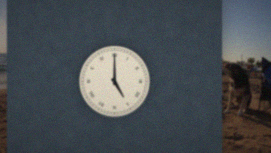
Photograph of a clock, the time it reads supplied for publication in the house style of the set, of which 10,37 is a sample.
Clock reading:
5,00
